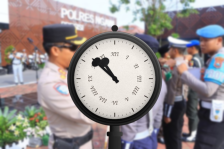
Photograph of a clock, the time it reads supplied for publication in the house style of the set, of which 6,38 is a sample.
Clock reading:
10,52
